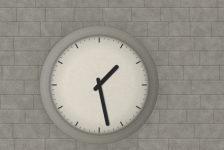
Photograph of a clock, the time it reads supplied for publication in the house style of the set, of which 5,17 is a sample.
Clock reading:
1,28
